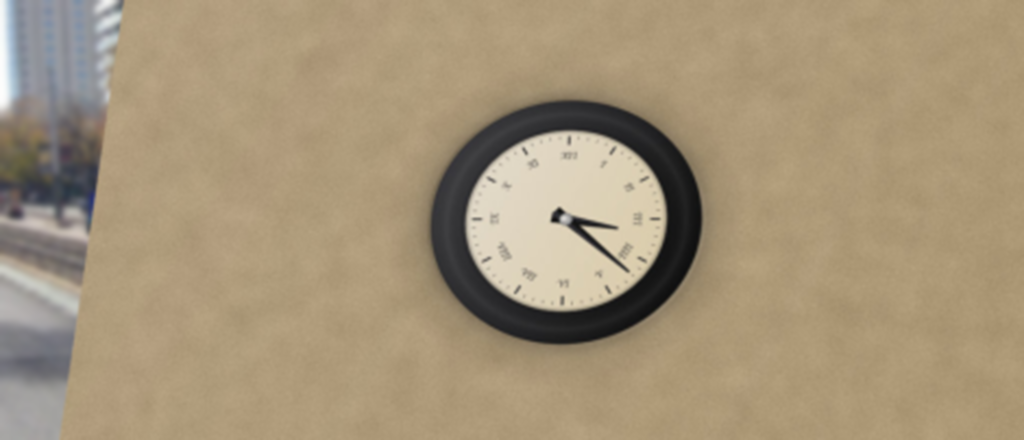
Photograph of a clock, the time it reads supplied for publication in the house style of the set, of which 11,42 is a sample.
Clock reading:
3,22
